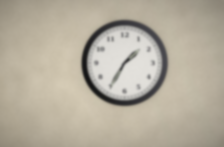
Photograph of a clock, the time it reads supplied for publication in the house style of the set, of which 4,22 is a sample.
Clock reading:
1,35
